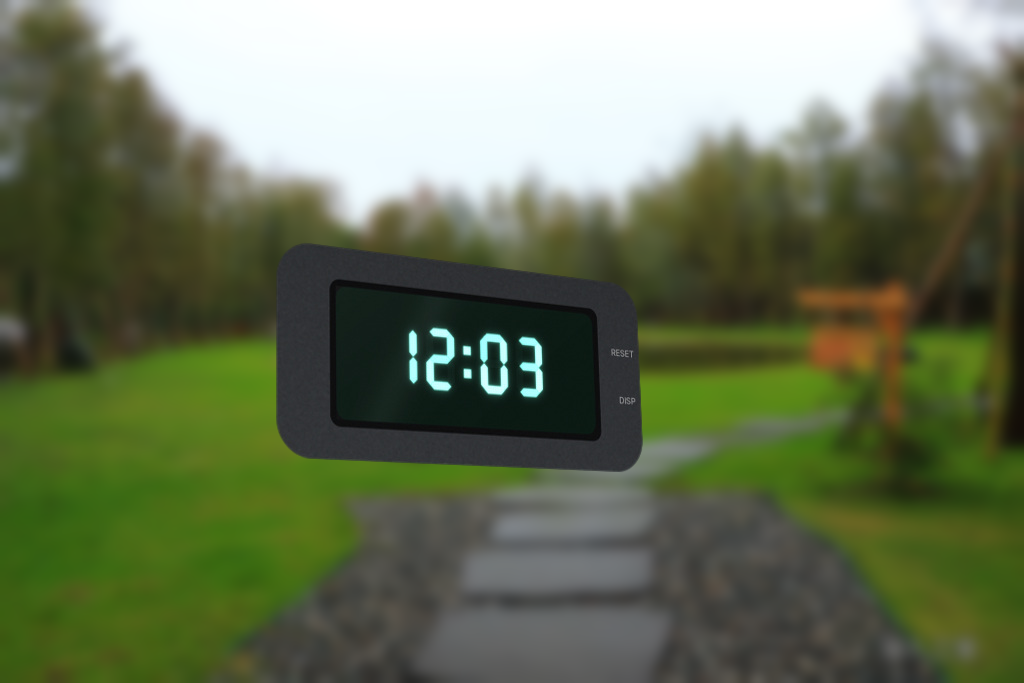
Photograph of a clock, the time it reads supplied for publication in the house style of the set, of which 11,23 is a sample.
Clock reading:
12,03
